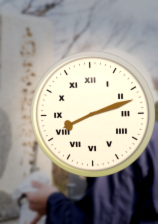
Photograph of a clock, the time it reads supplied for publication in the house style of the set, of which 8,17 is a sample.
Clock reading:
8,12
